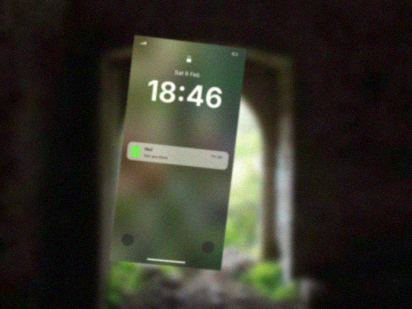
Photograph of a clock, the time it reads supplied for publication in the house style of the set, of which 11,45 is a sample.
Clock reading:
18,46
